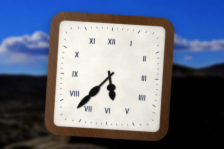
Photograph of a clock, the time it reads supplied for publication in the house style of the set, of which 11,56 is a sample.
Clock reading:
5,37
